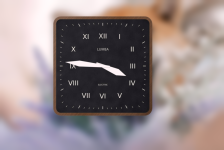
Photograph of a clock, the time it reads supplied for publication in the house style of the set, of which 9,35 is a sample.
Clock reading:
3,46
